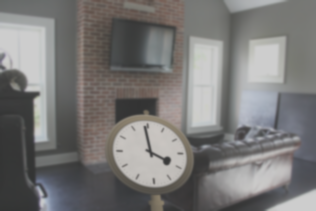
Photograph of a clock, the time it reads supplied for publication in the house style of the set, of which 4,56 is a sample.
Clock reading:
3,59
